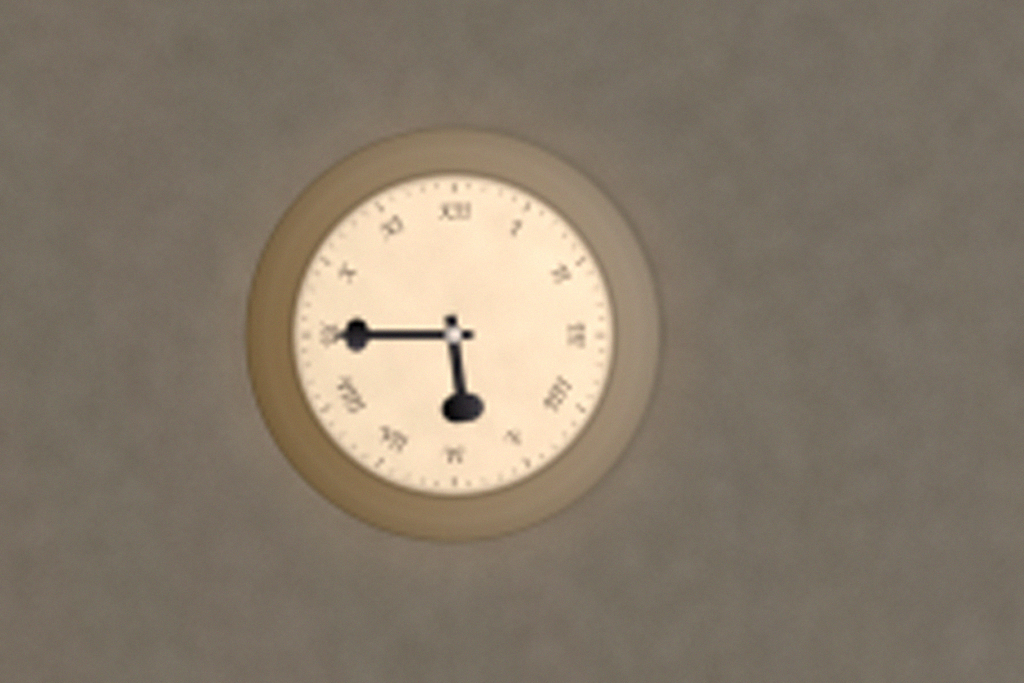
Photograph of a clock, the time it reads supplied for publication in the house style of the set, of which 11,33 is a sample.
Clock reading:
5,45
